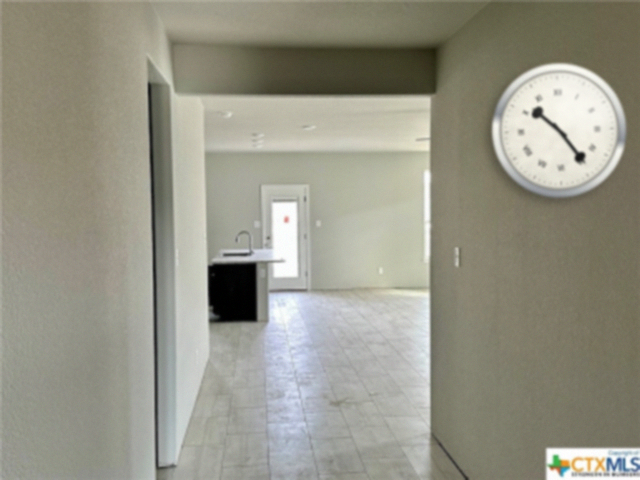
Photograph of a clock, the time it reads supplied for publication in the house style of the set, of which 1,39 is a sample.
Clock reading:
10,24
